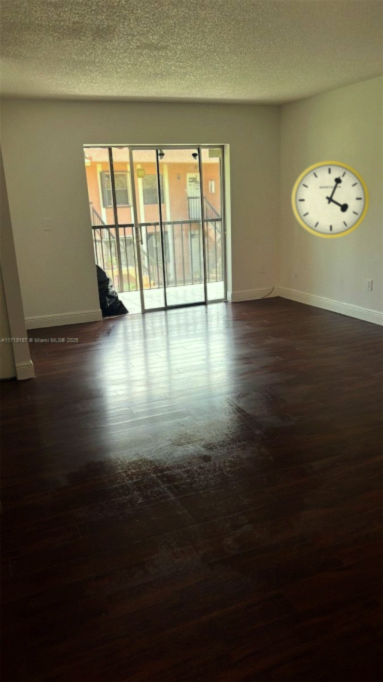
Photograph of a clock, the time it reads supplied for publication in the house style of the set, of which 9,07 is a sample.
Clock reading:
4,04
